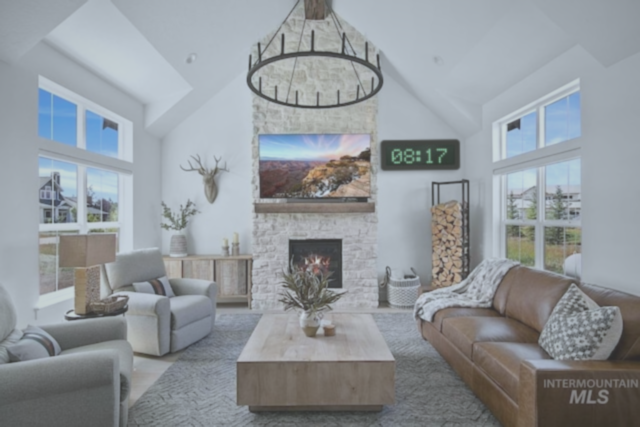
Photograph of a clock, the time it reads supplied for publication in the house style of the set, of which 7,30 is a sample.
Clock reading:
8,17
